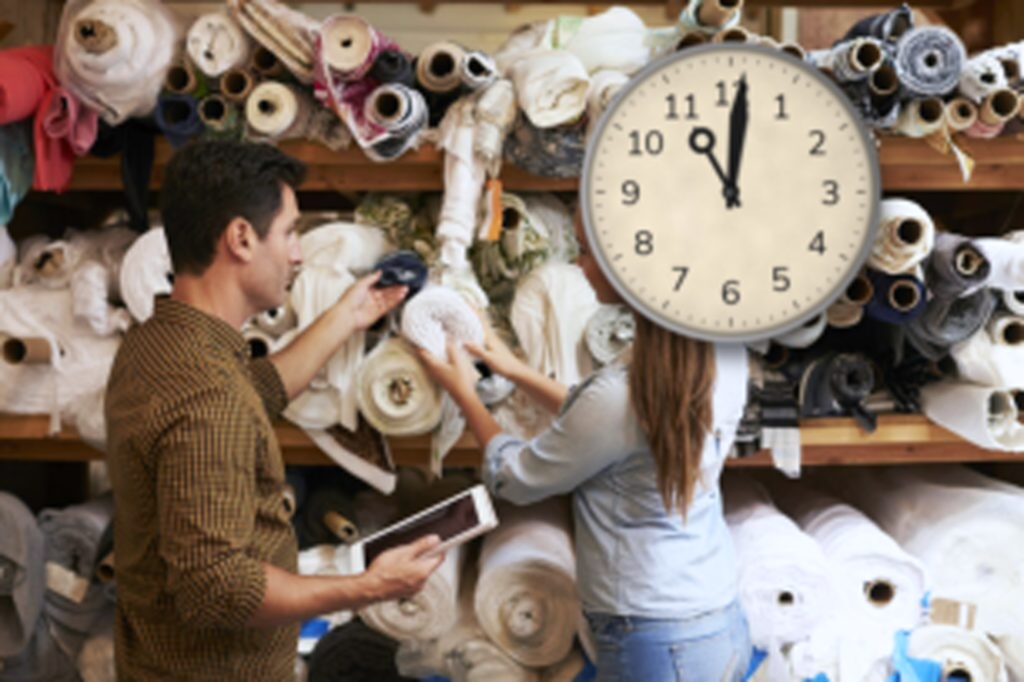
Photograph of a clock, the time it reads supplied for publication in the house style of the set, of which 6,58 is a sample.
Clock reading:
11,01
